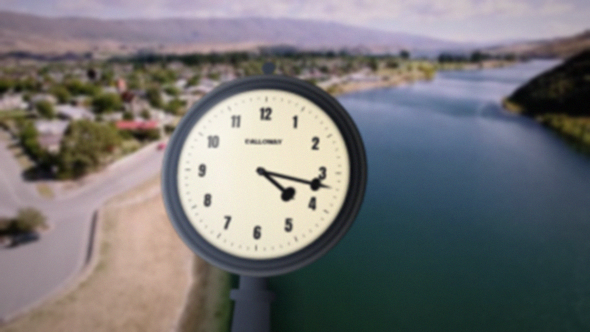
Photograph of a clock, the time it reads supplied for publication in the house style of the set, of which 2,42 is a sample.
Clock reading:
4,17
